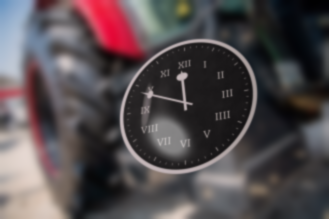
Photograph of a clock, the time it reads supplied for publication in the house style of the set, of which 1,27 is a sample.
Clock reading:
11,49
